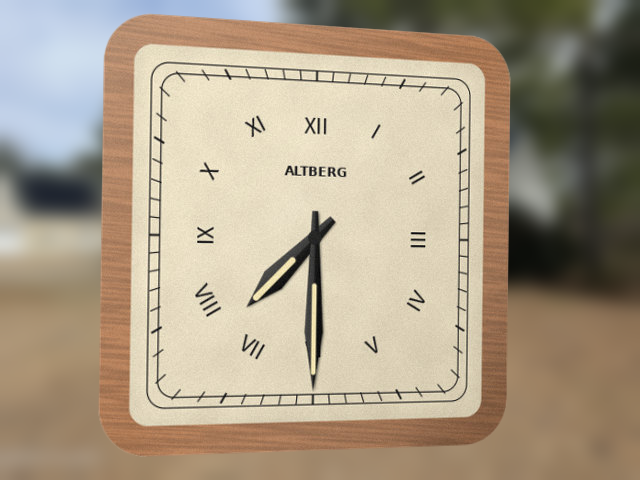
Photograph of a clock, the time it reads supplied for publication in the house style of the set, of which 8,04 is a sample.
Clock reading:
7,30
